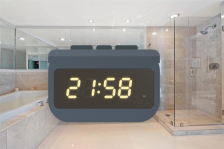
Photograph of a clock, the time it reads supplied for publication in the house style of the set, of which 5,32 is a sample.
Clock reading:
21,58
